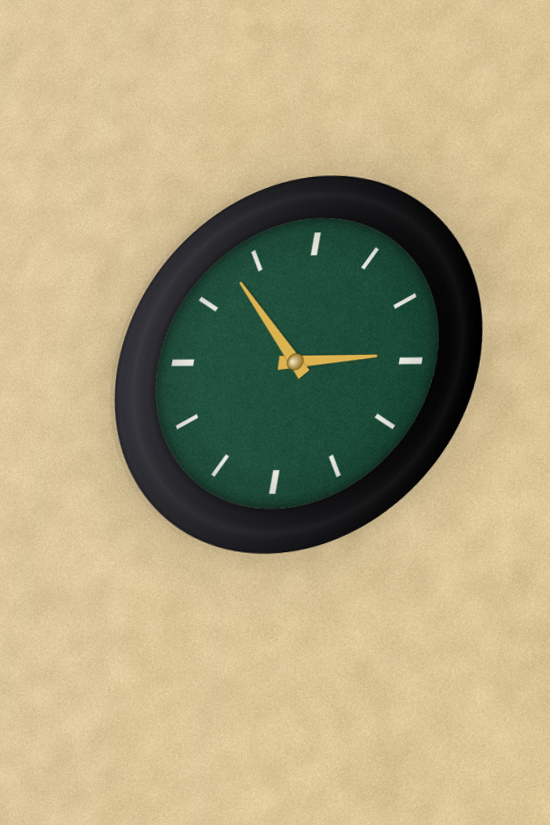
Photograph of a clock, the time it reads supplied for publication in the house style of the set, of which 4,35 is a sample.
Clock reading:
2,53
